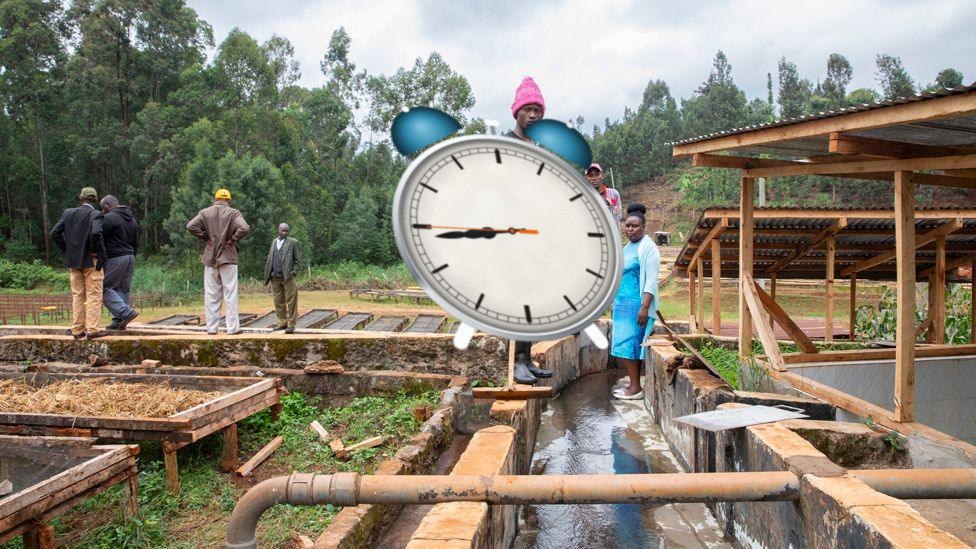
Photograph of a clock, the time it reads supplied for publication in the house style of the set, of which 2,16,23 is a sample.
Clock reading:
8,43,45
